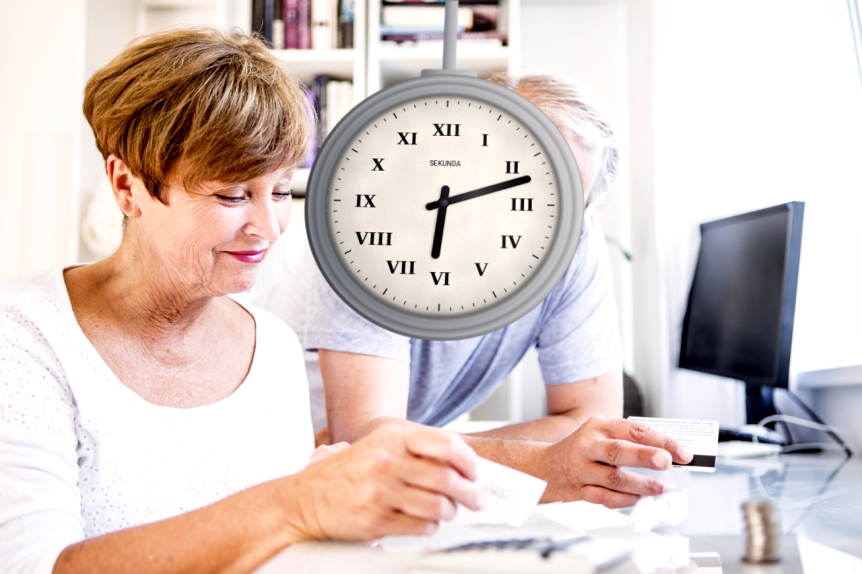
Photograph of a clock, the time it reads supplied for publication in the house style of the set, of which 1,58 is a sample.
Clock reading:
6,12
